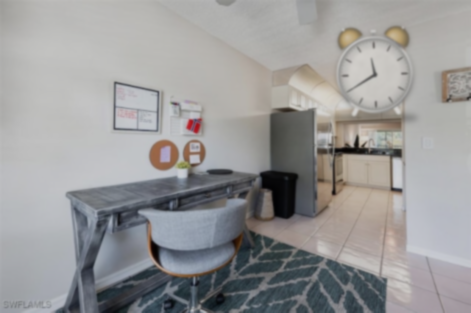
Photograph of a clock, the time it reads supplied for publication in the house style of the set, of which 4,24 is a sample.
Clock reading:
11,40
